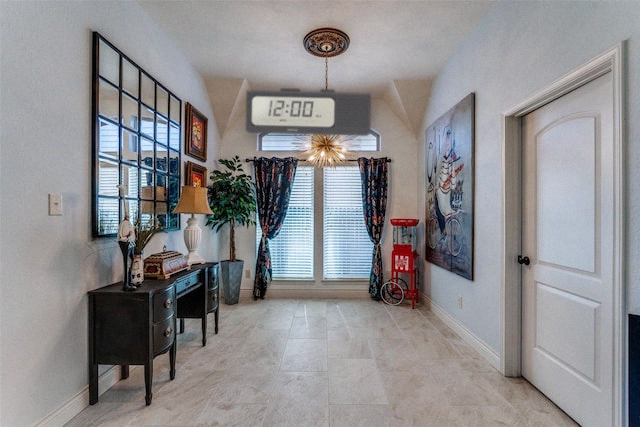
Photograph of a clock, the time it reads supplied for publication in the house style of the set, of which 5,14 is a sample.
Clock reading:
12,00
